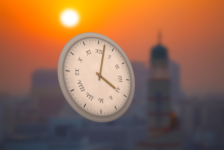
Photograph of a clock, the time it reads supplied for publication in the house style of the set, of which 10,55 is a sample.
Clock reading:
4,02
